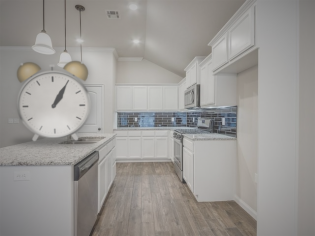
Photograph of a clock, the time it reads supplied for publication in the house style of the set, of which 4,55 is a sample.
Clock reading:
1,05
